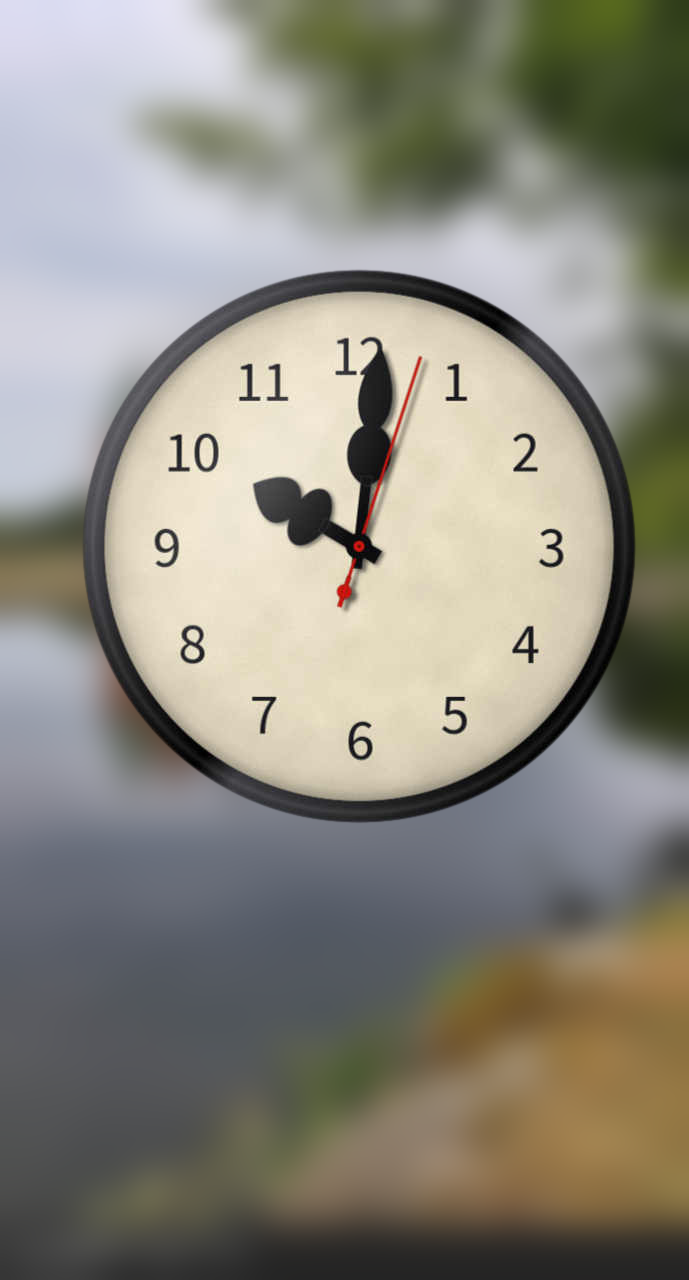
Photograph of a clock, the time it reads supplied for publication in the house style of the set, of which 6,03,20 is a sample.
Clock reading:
10,01,03
